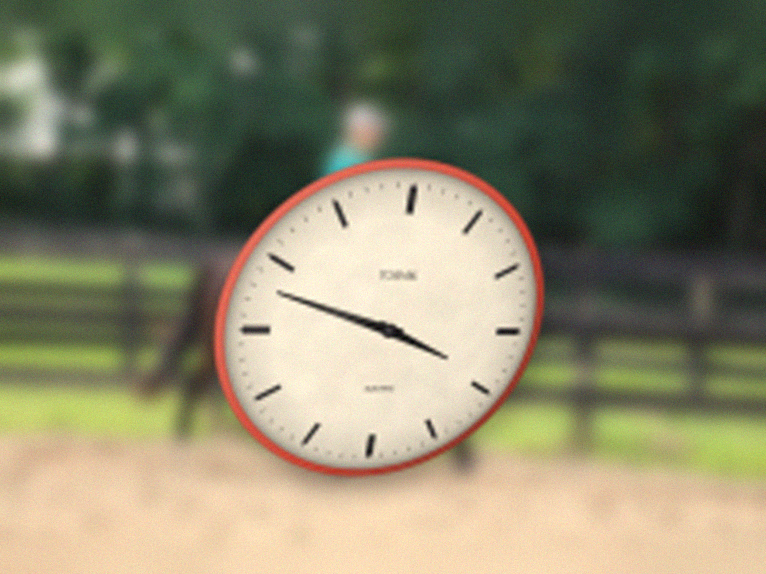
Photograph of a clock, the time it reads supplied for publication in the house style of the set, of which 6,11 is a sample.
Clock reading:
3,48
